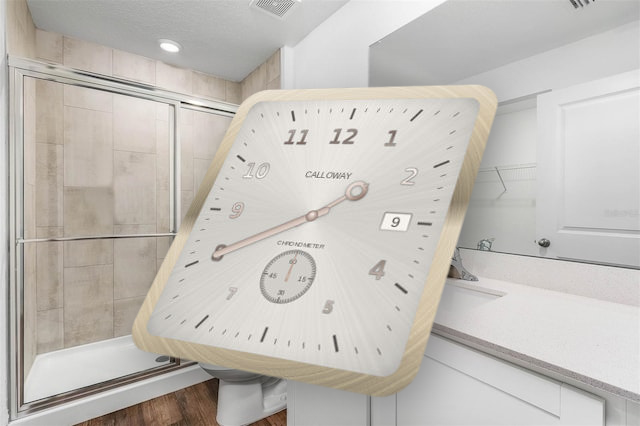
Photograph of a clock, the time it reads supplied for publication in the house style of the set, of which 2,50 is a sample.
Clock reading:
1,40
